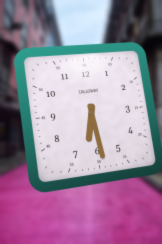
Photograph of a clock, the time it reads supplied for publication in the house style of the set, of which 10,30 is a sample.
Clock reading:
6,29
